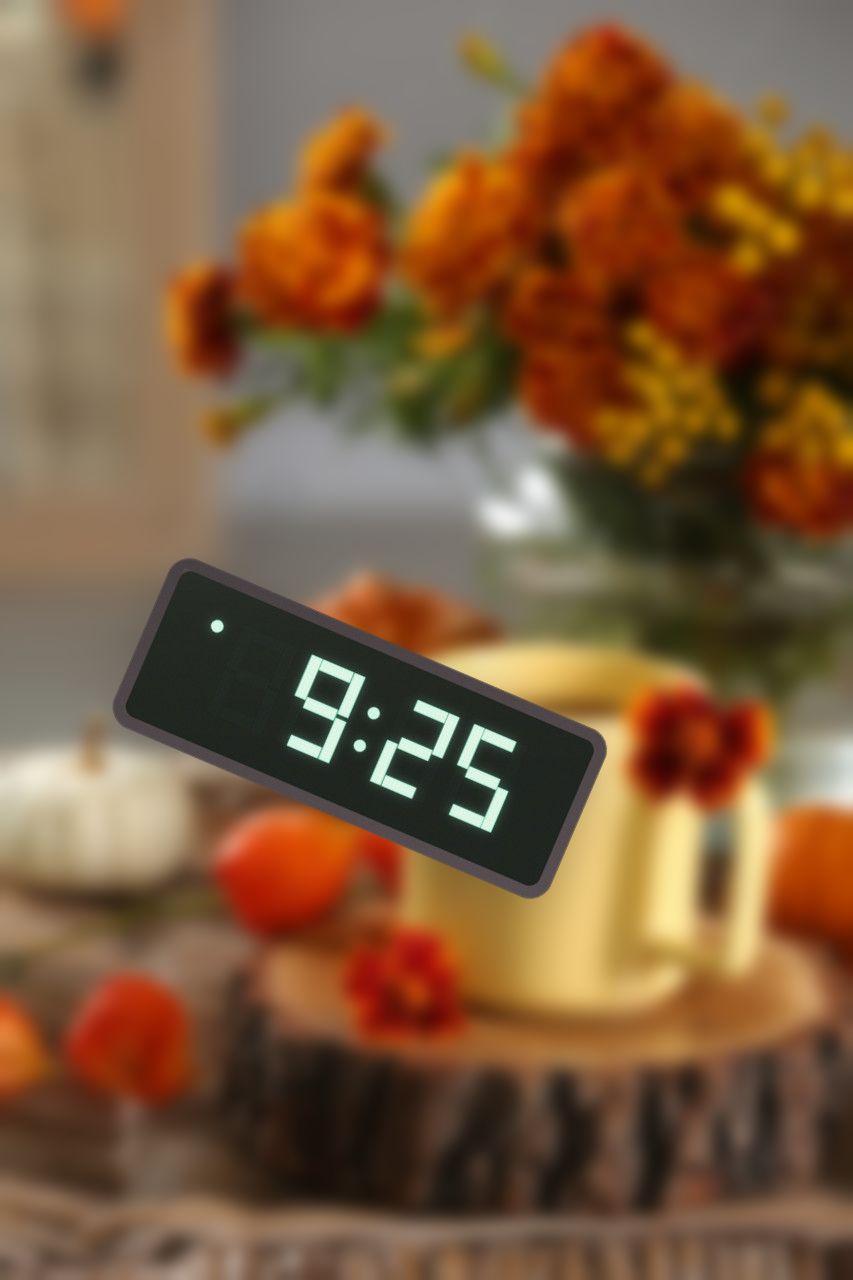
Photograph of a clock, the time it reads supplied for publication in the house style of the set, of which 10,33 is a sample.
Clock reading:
9,25
